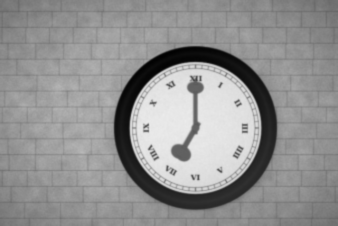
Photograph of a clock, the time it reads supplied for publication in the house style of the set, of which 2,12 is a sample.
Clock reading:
7,00
